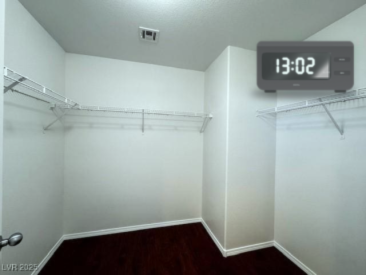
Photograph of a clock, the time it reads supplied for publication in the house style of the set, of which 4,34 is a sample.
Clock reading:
13,02
